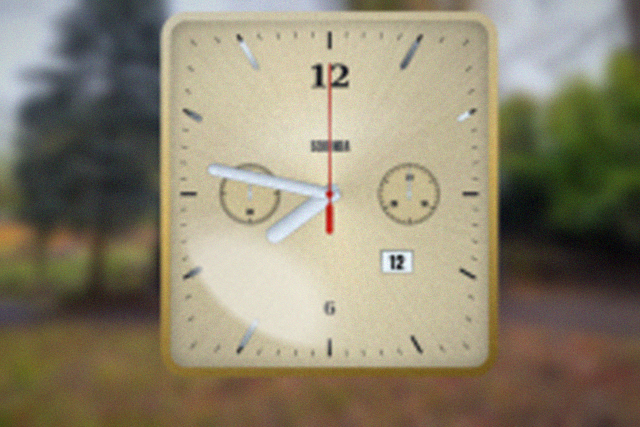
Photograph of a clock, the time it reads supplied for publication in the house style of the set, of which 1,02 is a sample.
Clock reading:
7,47
